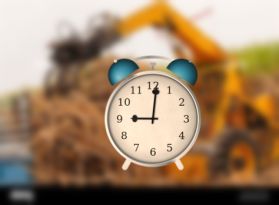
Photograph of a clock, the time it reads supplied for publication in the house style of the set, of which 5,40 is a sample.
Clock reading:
9,01
